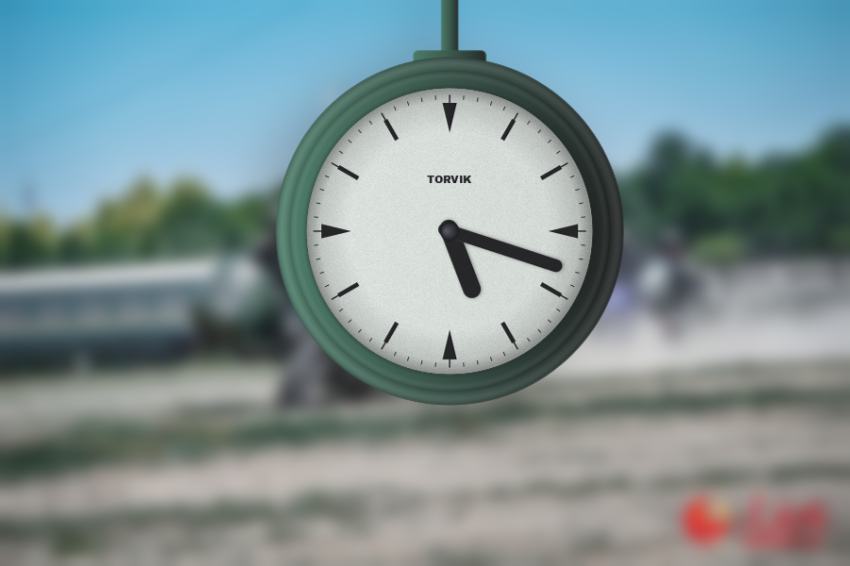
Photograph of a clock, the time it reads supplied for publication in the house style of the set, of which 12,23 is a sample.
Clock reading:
5,18
